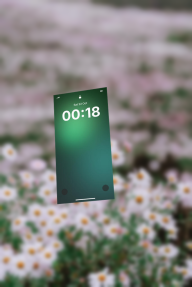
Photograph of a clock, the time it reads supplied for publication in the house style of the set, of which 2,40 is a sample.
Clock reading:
0,18
